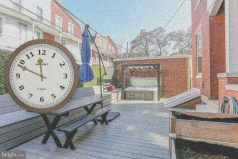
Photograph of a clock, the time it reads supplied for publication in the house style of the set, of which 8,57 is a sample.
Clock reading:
11,49
